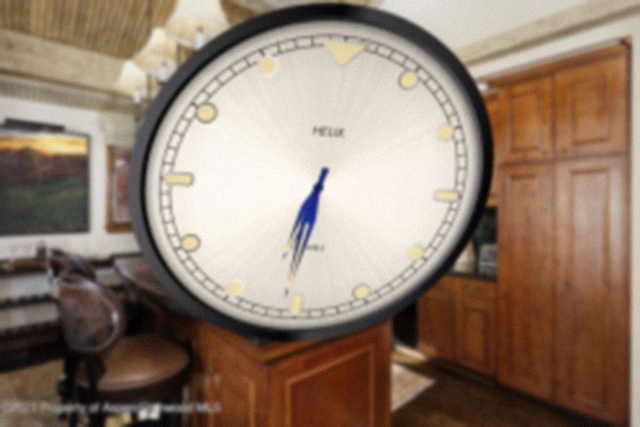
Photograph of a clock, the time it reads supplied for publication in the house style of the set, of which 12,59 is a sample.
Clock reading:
6,31
